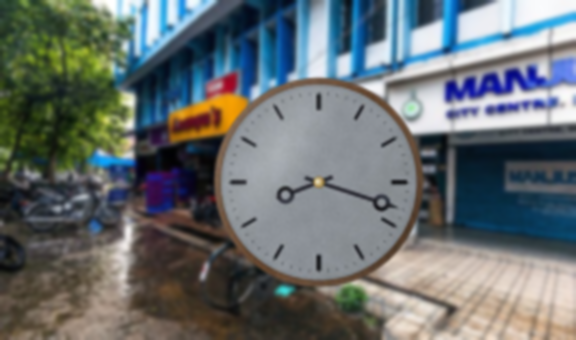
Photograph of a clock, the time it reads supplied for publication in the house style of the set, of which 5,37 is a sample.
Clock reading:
8,18
